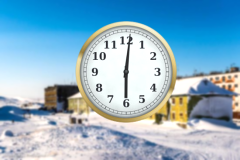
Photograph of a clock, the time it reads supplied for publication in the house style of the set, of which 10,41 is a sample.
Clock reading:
6,01
